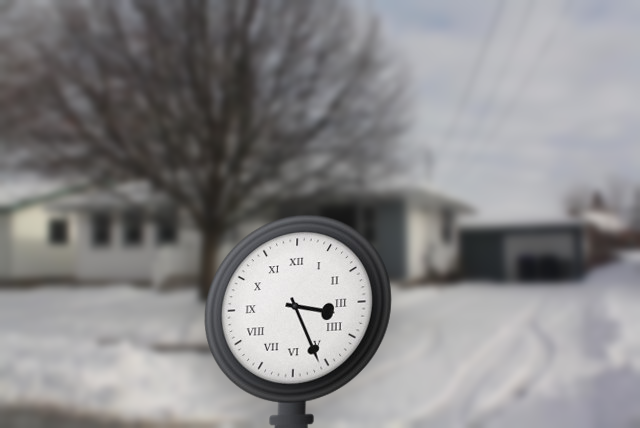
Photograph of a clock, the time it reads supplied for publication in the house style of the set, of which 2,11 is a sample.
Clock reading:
3,26
